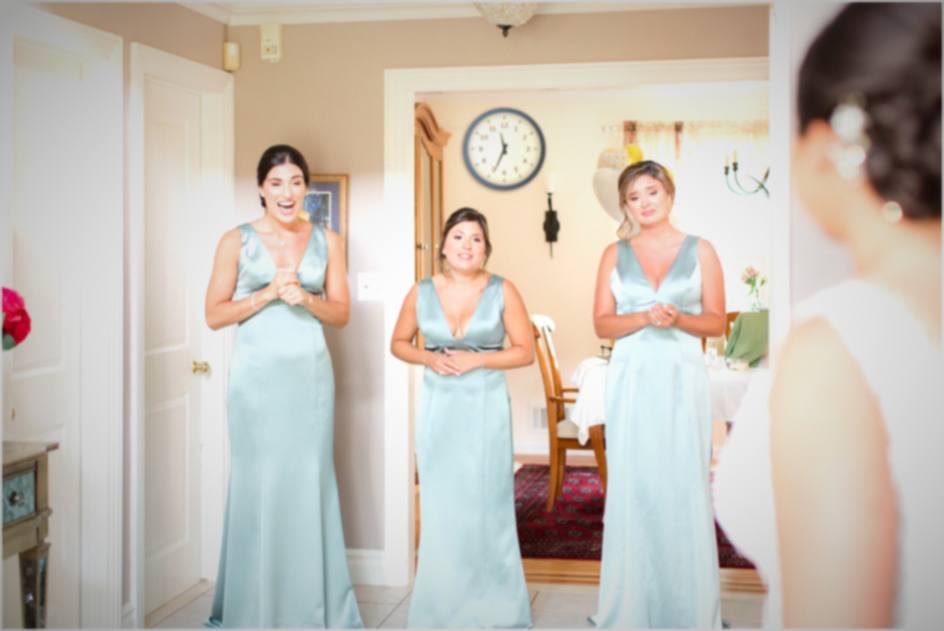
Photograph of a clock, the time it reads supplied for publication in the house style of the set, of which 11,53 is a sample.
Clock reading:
11,34
